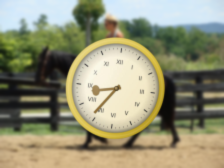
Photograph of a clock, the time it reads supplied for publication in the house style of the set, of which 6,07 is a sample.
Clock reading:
8,36
